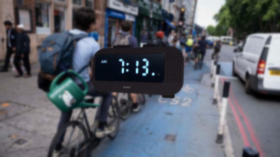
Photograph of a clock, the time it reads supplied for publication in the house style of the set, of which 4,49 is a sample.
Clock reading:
7,13
